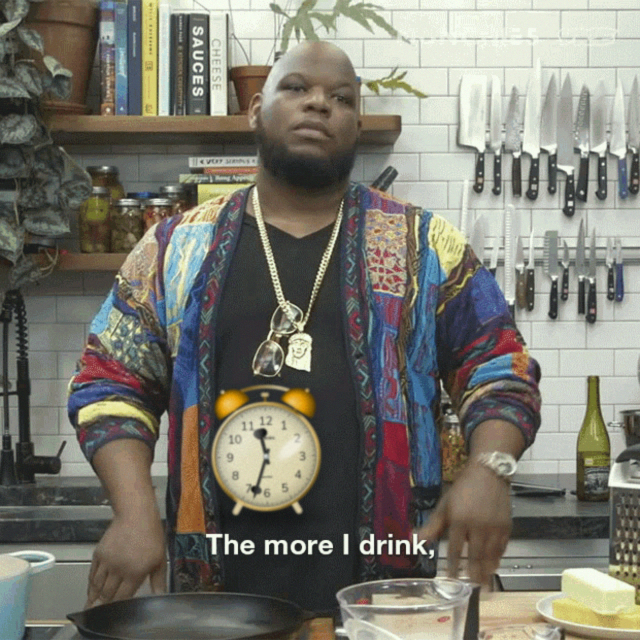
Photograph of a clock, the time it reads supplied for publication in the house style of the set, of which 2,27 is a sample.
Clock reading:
11,33
